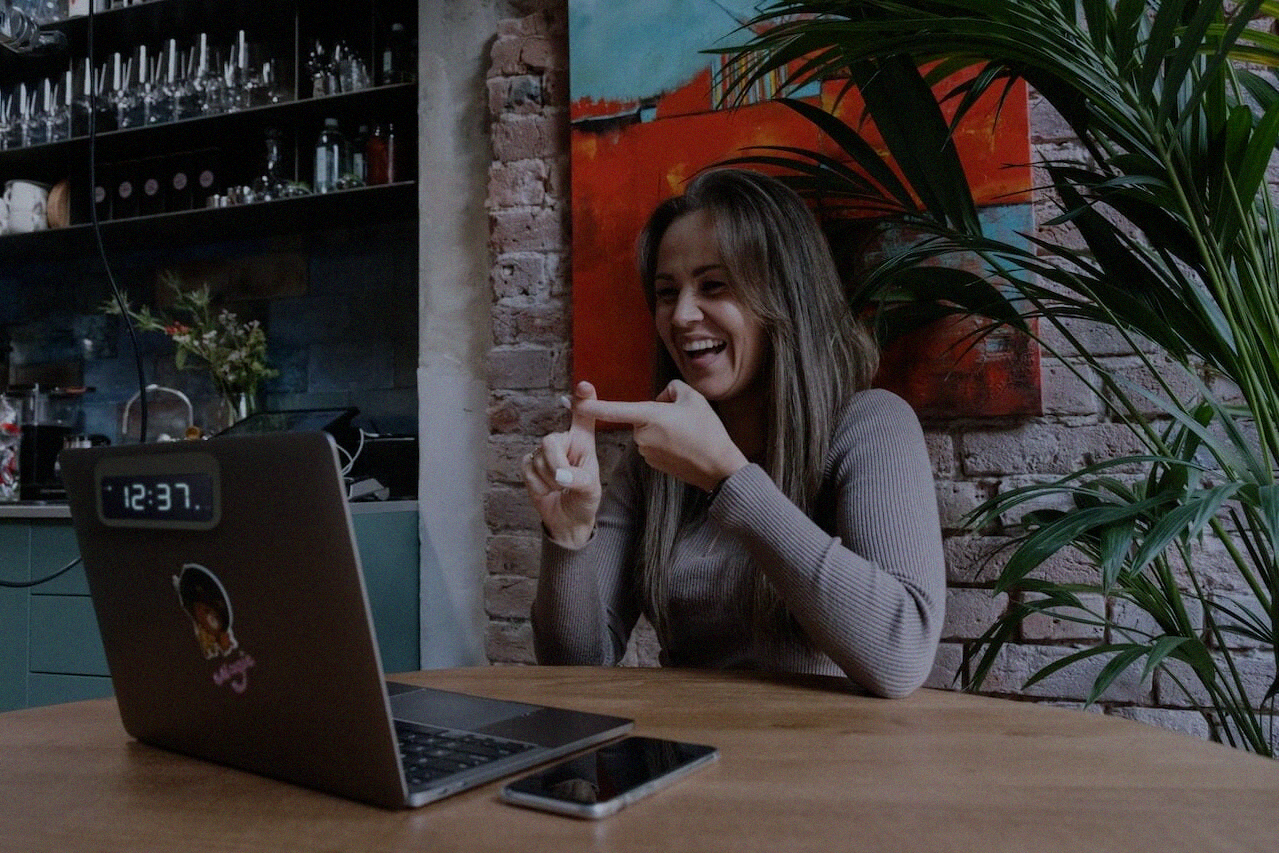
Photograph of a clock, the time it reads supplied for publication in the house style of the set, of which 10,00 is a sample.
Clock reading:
12,37
